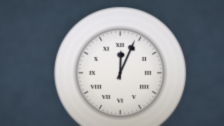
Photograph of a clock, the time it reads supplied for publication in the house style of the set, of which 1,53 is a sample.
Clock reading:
12,04
